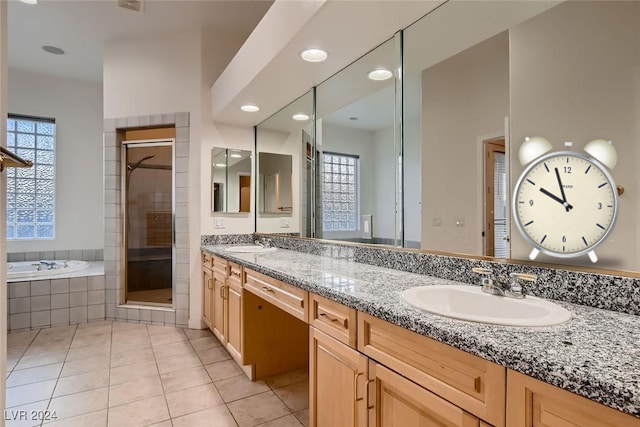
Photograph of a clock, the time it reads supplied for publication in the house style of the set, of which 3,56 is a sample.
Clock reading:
9,57
